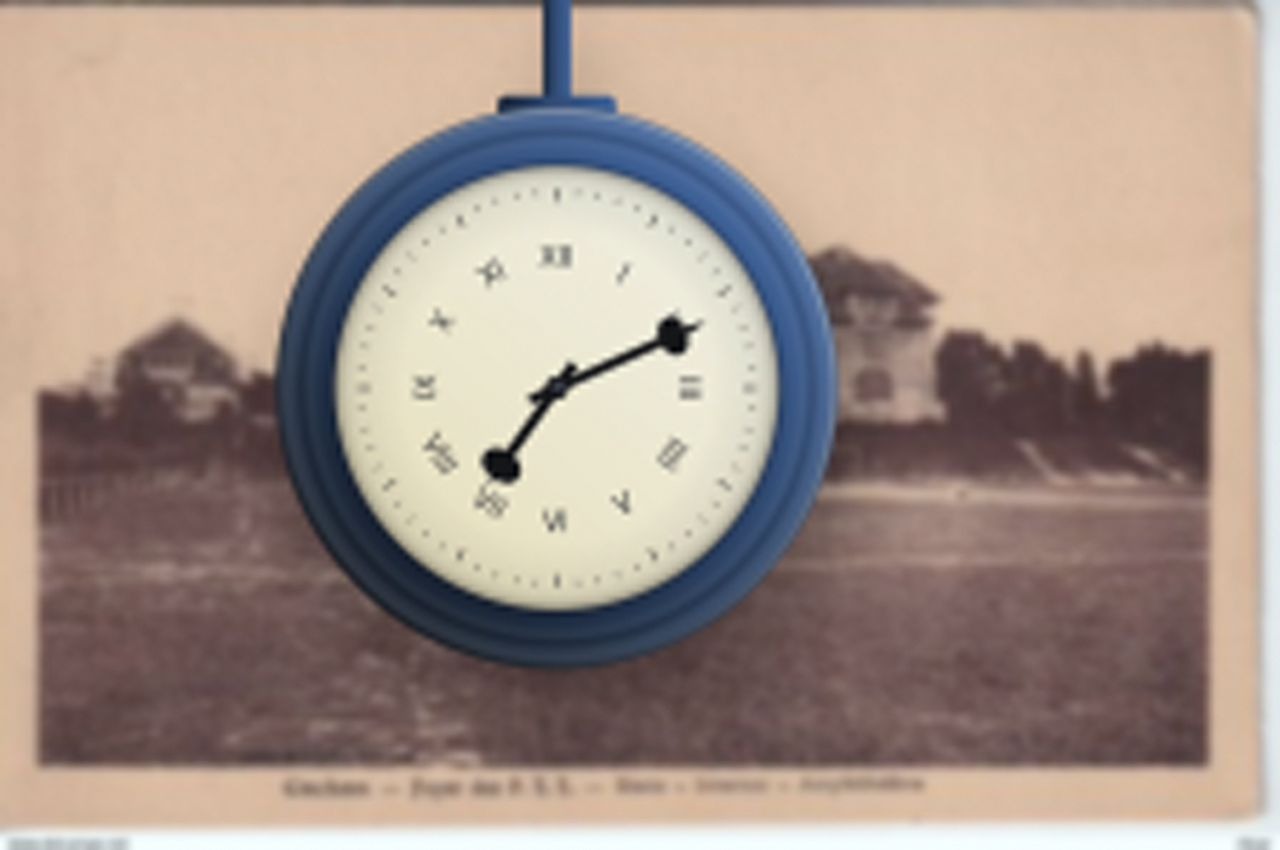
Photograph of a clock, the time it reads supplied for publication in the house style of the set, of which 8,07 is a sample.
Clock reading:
7,11
